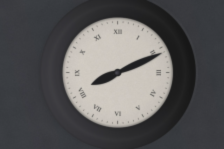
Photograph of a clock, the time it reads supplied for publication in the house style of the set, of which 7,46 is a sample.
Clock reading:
8,11
